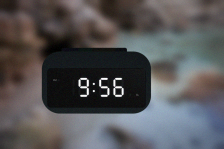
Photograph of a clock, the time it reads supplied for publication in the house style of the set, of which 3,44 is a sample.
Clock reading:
9,56
